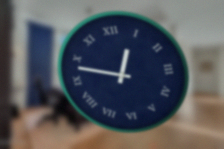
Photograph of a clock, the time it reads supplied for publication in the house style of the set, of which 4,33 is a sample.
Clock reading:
12,48
